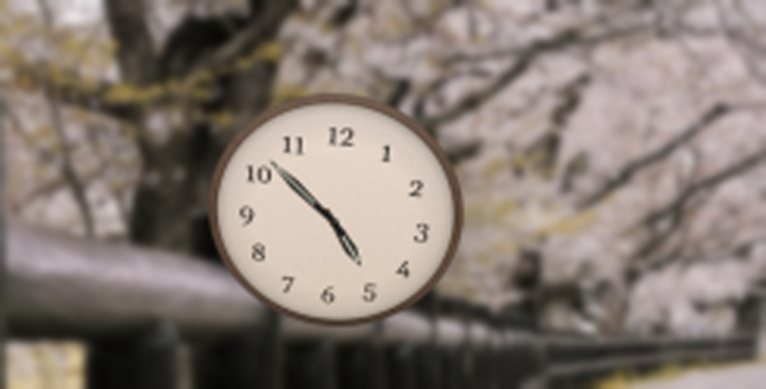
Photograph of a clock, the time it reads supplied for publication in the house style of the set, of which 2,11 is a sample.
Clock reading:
4,52
